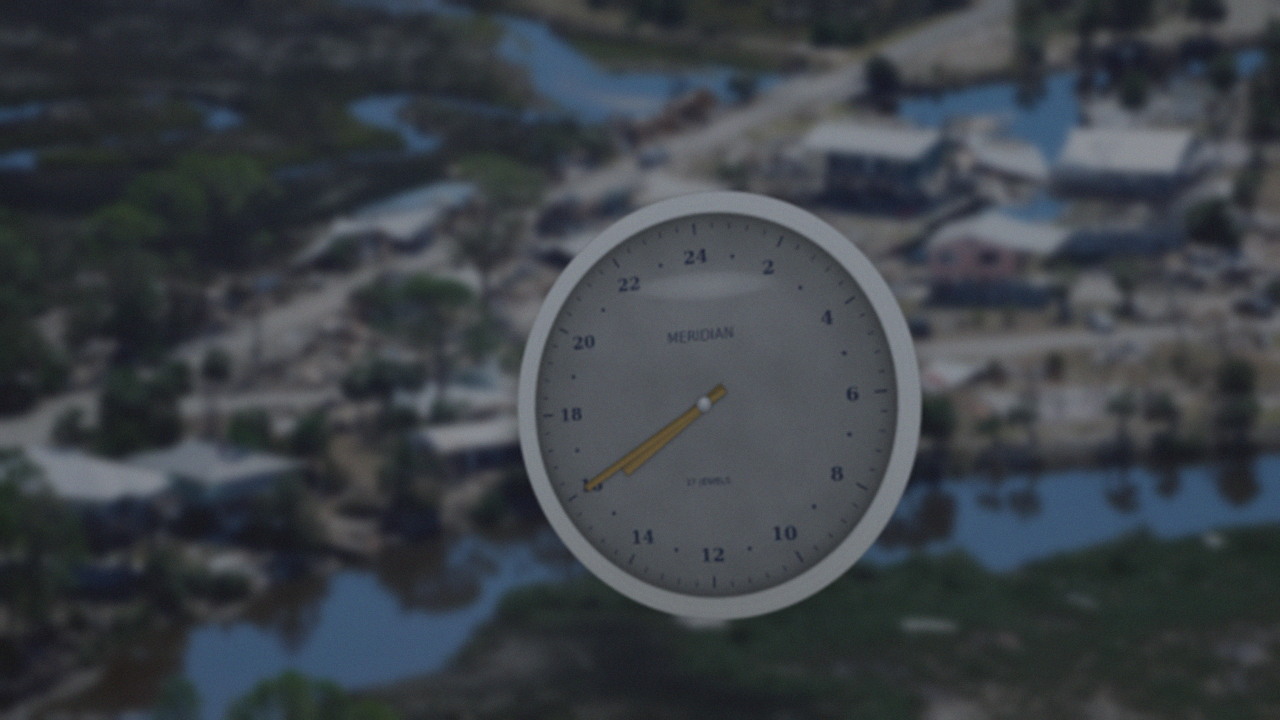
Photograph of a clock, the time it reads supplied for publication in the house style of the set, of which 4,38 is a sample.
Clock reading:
15,40
